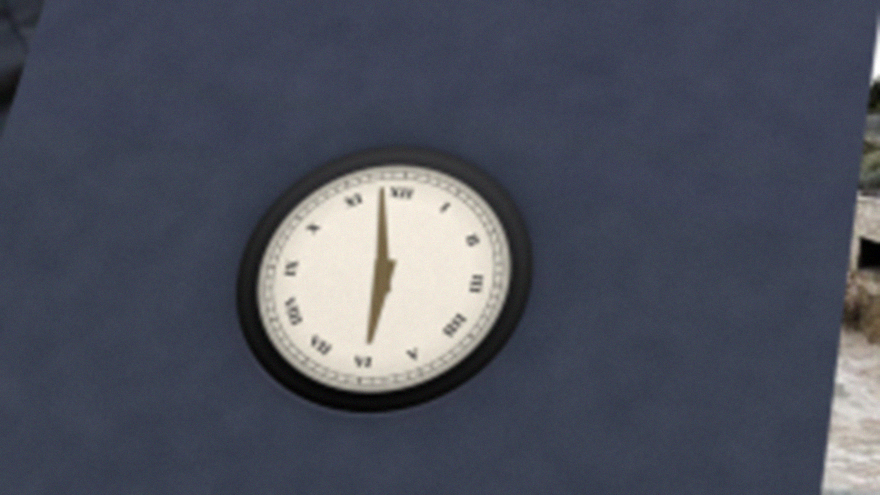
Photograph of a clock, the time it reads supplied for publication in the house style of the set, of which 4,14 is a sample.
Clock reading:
5,58
